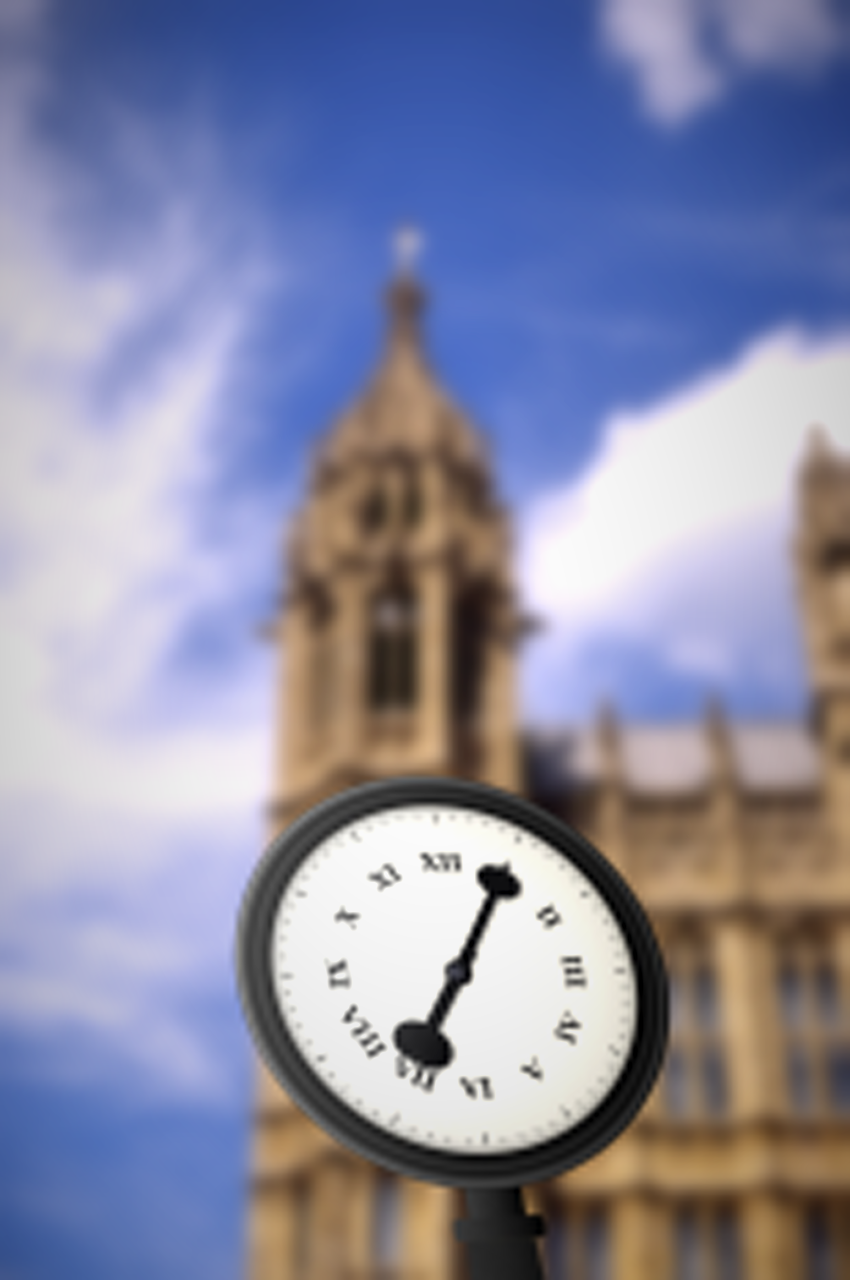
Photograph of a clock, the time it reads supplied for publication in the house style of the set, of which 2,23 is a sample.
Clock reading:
7,05
